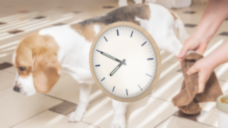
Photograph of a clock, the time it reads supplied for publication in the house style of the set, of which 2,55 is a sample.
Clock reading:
7,50
